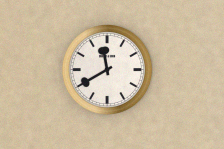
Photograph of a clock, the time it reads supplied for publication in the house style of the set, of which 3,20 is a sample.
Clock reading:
11,40
